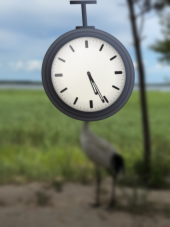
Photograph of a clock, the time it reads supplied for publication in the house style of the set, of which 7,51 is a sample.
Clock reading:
5,26
